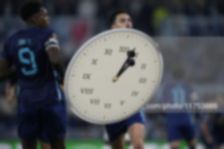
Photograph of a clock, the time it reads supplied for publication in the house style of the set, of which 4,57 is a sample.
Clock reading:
1,03
